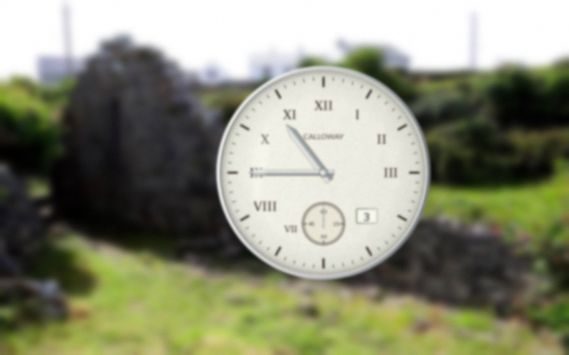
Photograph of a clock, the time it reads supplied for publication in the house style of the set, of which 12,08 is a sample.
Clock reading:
10,45
